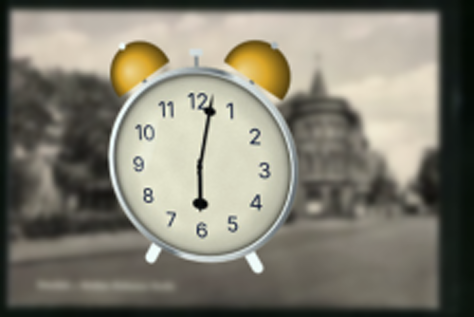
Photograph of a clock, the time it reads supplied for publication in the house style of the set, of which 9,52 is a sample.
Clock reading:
6,02
